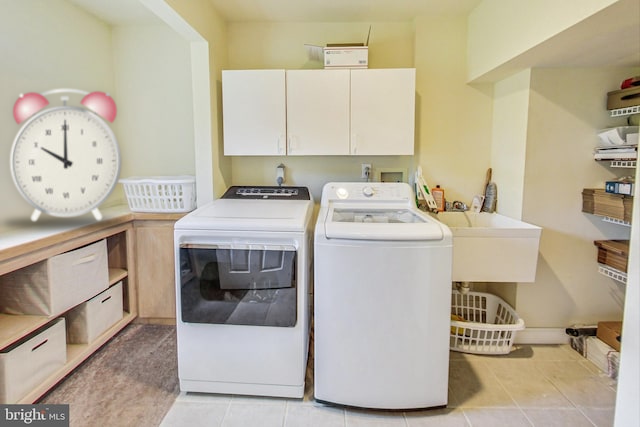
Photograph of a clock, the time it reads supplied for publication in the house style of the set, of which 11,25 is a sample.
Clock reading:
10,00
